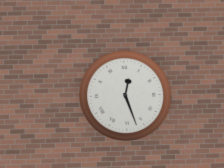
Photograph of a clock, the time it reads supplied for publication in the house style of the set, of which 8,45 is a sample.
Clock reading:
12,27
